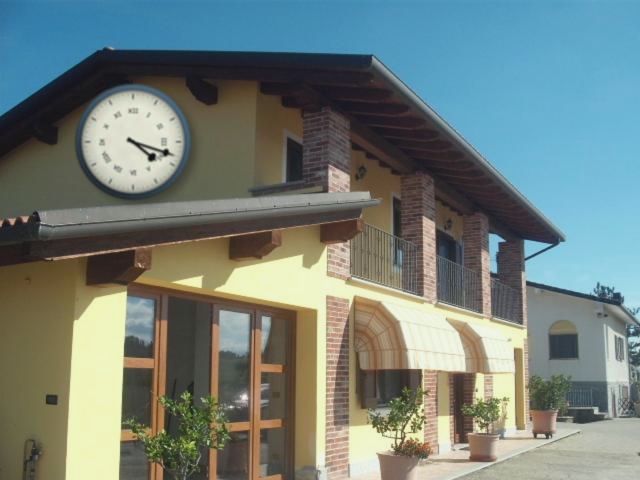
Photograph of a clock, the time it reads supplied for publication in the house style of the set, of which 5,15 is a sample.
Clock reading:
4,18
